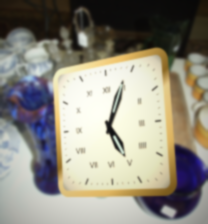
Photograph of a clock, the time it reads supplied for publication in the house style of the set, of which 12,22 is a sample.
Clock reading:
5,04
